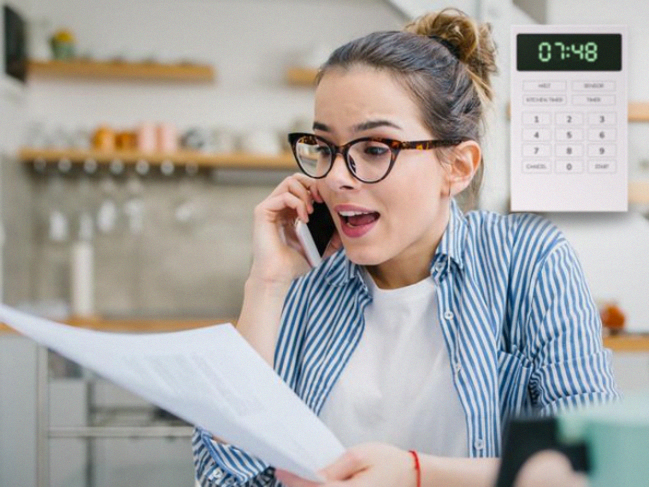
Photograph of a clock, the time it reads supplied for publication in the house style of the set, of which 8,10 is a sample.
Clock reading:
7,48
